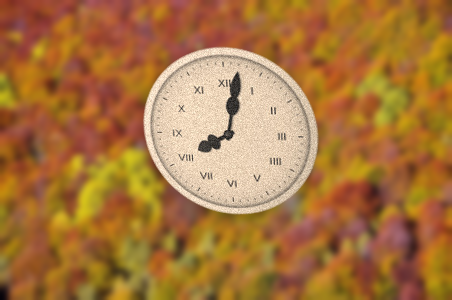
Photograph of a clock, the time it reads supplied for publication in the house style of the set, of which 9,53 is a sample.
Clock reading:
8,02
